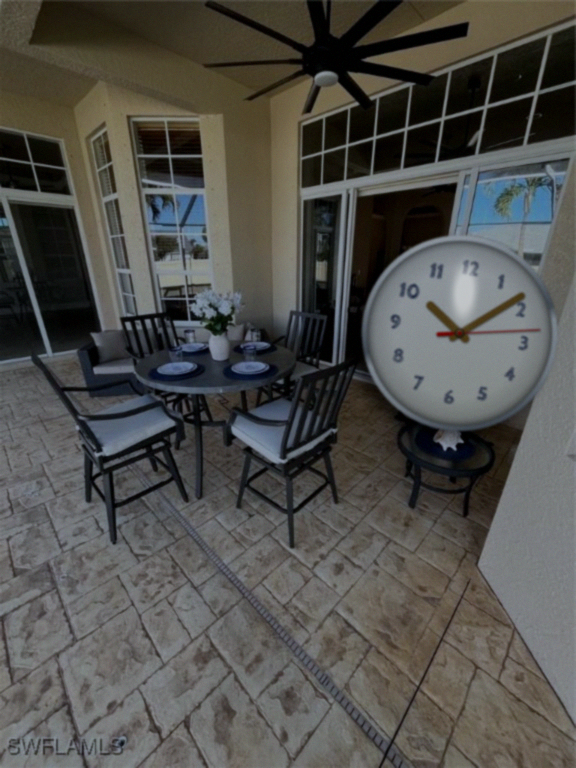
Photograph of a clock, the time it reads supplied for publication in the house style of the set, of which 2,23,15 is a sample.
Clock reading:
10,08,13
